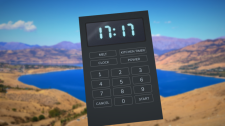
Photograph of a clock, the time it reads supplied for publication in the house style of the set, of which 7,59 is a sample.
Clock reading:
17,17
